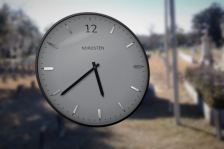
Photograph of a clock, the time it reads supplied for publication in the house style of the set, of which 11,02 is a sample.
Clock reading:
5,39
